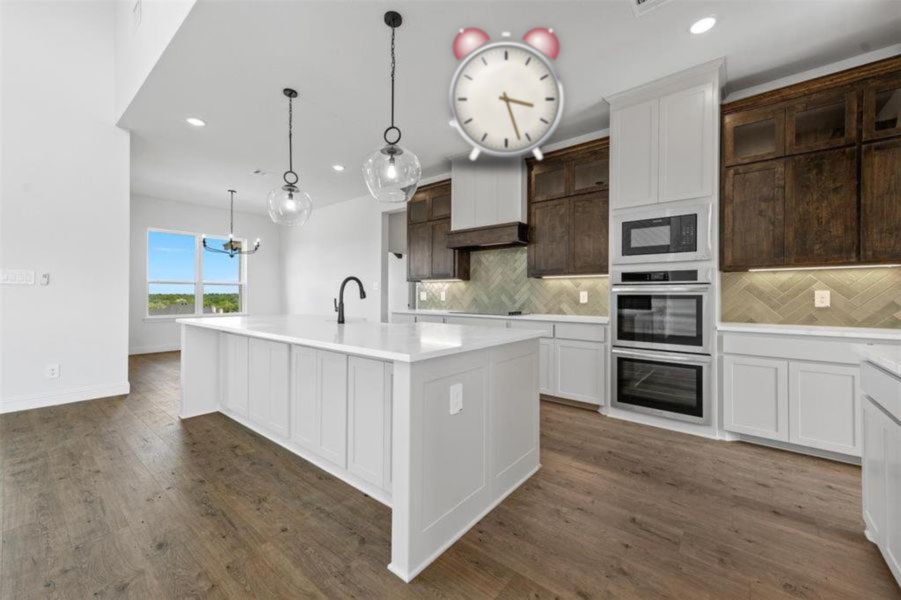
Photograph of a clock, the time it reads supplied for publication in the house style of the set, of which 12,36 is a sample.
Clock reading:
3,27
